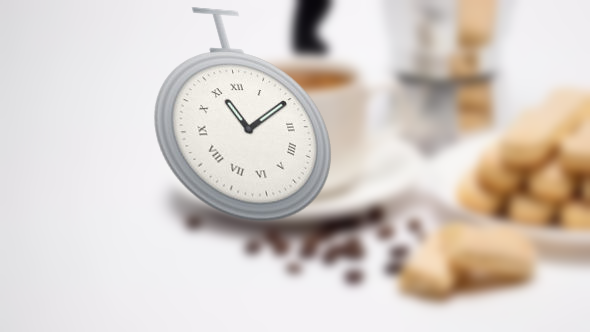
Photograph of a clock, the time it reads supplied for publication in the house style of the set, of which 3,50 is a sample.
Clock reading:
11,10
